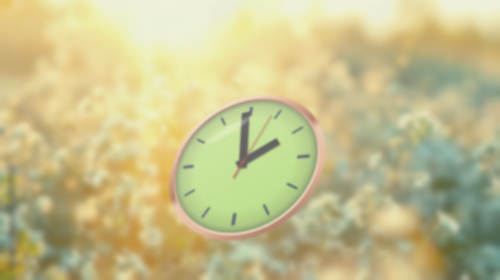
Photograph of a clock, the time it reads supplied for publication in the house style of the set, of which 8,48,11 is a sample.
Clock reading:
1,59,04
